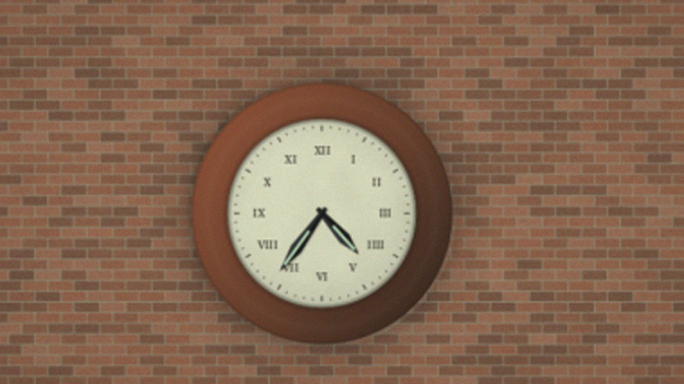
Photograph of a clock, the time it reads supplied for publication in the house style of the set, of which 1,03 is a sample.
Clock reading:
4,36
